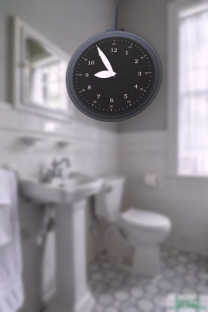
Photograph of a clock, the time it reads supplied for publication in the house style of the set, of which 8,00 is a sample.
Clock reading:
8,55
